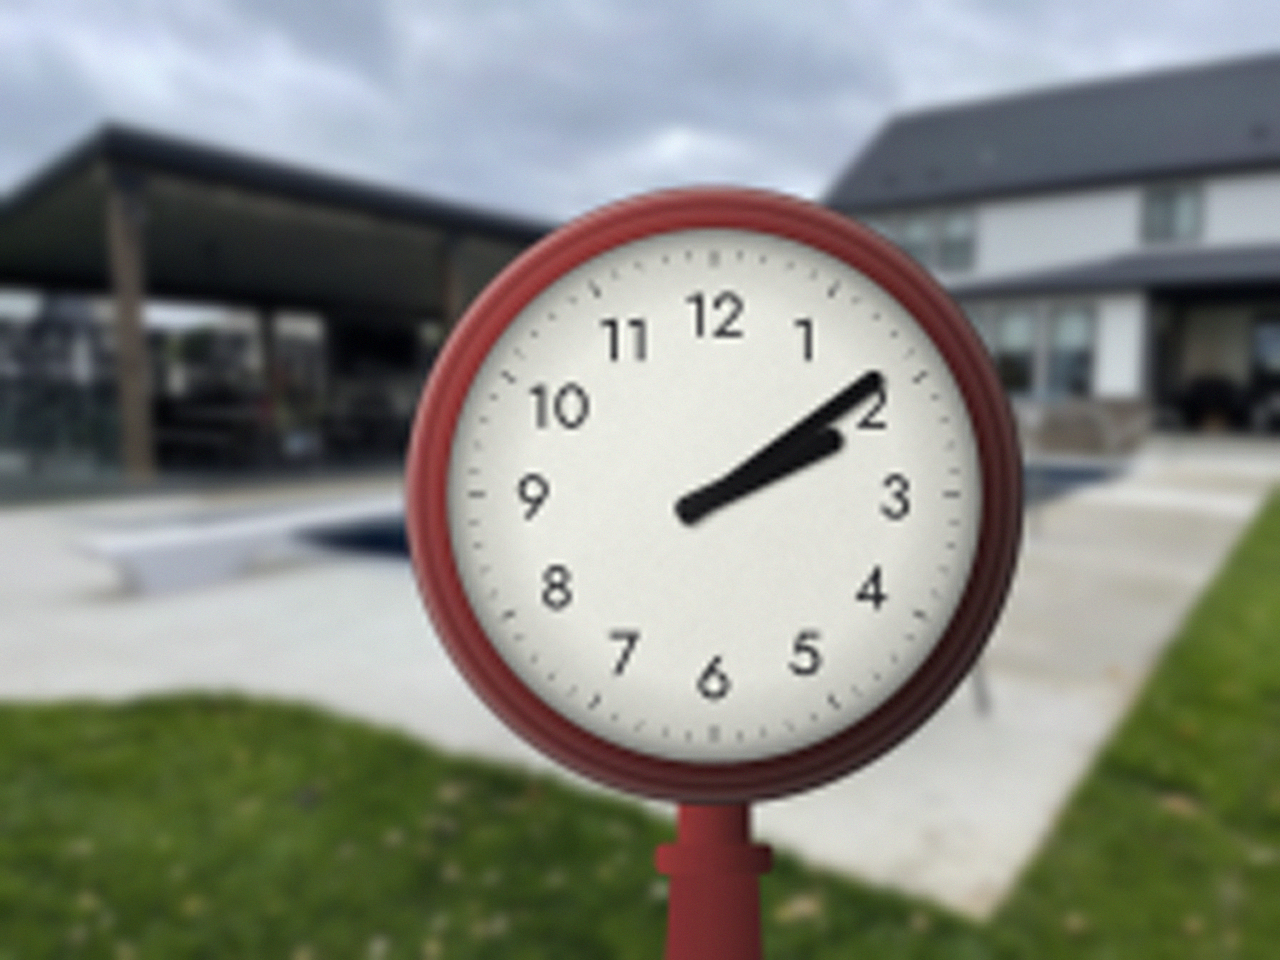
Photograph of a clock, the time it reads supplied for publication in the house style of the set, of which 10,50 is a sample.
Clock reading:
2,09
